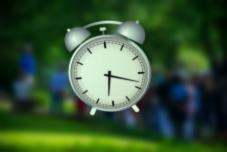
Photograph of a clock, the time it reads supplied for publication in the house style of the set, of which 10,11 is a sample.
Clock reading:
6,18
